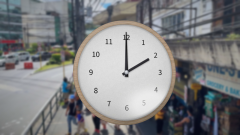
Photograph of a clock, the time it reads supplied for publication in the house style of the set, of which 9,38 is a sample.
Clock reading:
2,00
